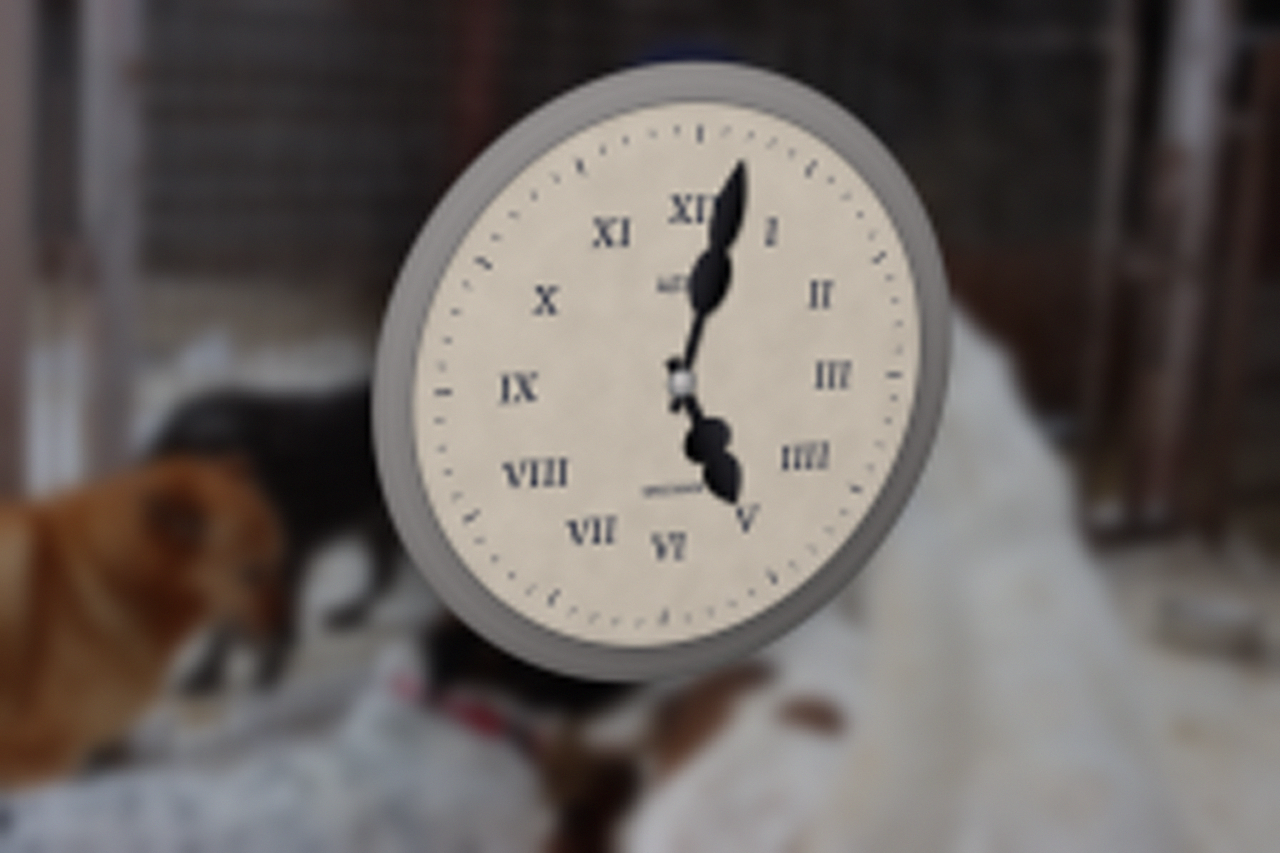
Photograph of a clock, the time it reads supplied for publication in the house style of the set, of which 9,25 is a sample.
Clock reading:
5,02
